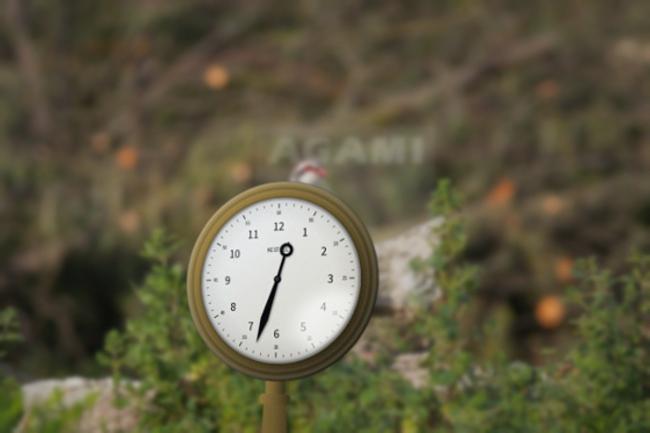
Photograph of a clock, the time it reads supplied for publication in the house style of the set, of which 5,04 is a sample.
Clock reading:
12,33
